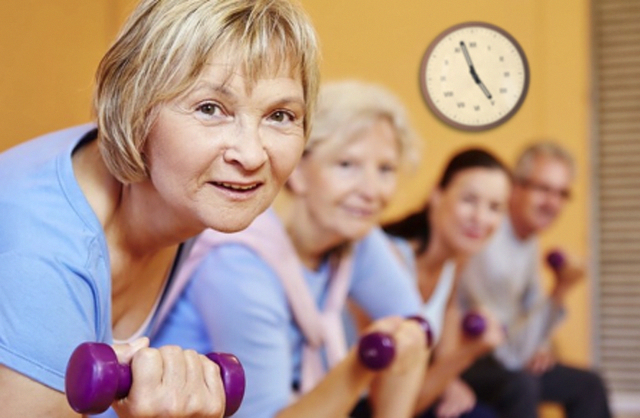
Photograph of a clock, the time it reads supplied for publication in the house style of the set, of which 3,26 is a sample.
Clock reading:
4,57
